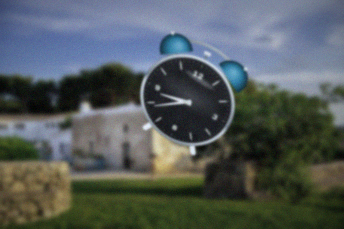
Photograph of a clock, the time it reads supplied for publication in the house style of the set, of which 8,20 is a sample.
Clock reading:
8,39
